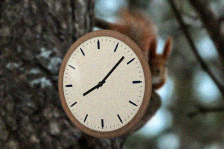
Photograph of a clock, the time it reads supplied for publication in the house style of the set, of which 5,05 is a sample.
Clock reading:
8,08
